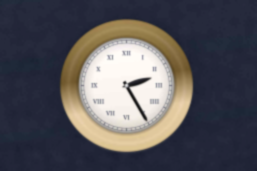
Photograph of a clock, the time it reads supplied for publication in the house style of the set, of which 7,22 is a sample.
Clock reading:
2,25
